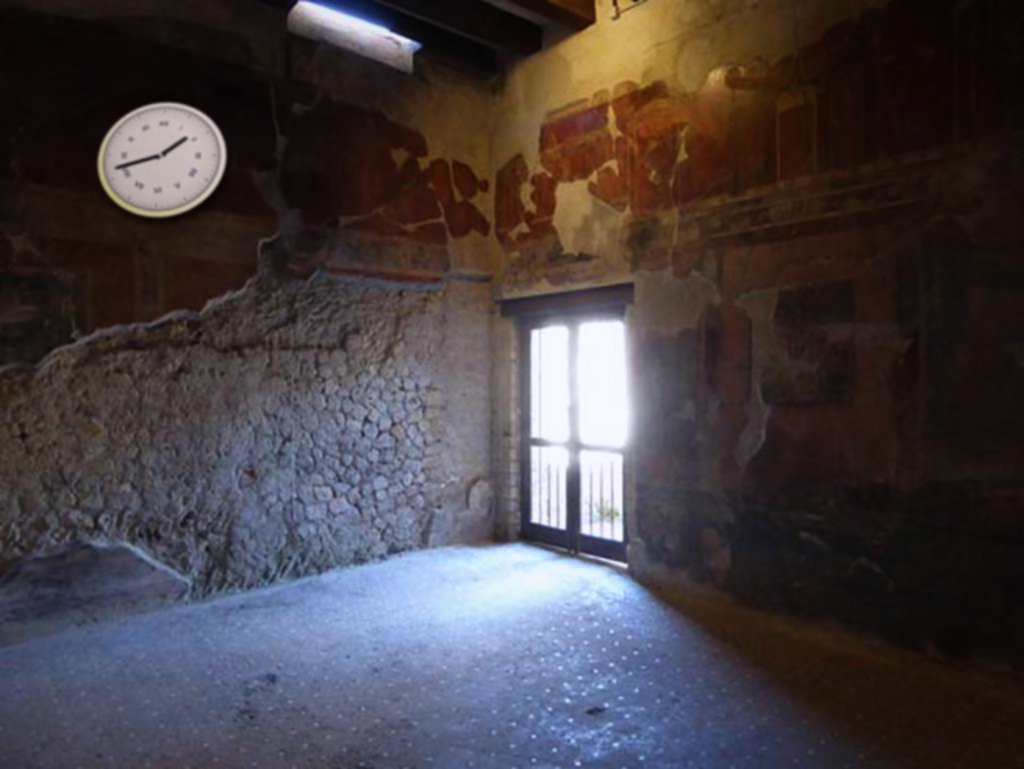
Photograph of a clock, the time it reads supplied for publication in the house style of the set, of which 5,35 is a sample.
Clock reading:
1,42
